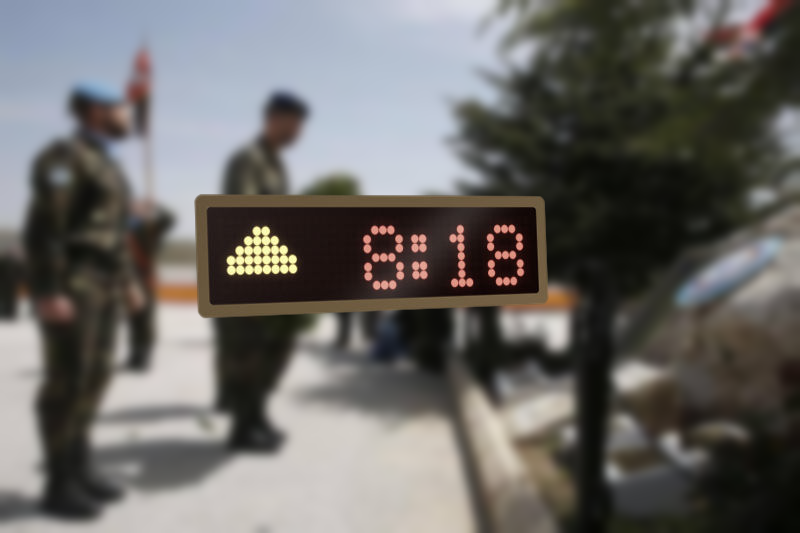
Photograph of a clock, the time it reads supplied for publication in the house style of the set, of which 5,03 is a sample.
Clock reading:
8,18
